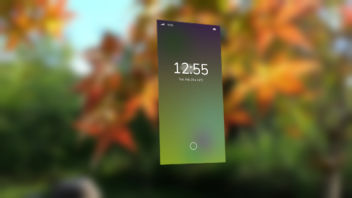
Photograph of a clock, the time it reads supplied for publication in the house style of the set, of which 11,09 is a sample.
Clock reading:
12,55
